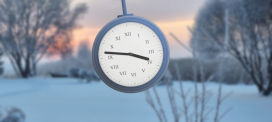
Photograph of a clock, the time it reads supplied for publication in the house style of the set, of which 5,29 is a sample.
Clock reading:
3,47
